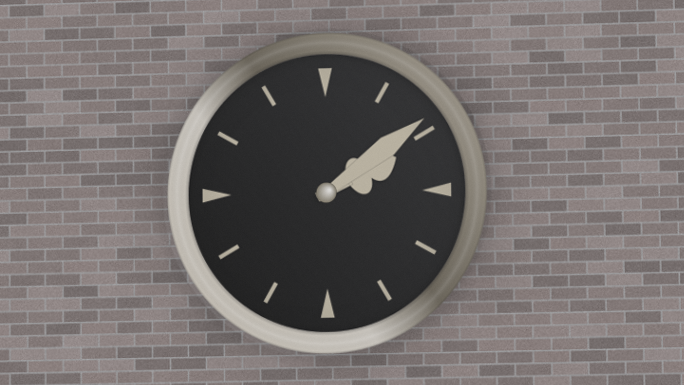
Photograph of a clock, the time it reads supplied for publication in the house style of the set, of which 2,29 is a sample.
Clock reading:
2,09
